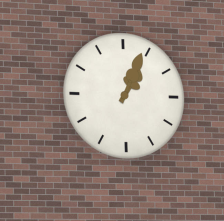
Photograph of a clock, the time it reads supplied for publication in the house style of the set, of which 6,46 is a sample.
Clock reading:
1,04
